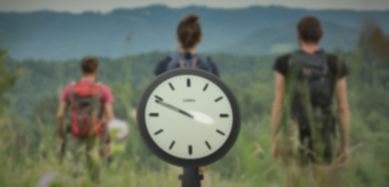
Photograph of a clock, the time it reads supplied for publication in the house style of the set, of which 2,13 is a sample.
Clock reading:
9,49
